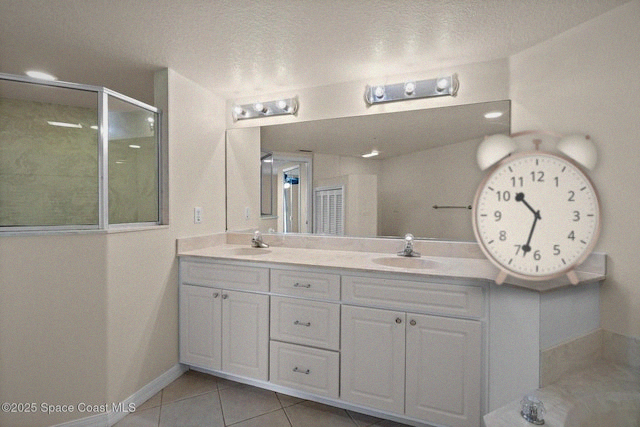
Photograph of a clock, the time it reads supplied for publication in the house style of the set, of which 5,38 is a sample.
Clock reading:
10,33
